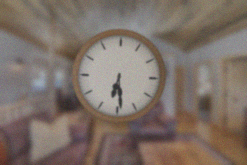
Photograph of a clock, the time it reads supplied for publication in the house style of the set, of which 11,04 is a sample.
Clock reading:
6,29
